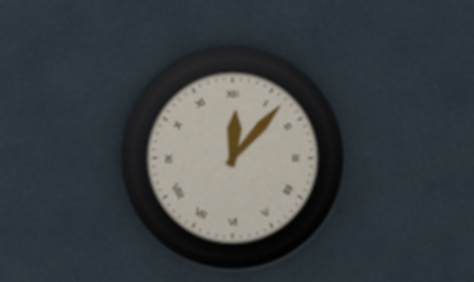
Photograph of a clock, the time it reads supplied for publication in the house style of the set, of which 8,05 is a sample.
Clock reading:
12,07
